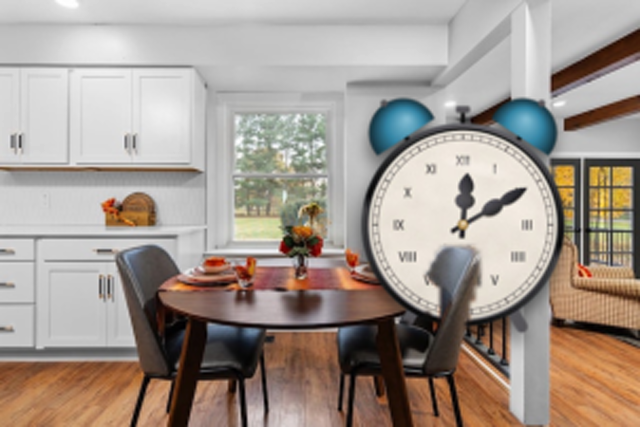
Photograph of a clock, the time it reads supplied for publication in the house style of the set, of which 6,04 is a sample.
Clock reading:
12,10
